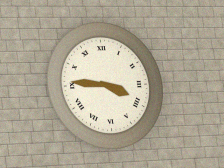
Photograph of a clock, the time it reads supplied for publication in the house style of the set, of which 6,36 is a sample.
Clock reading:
3,46
